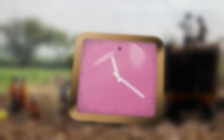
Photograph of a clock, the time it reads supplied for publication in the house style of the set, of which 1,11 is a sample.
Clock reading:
11,21
